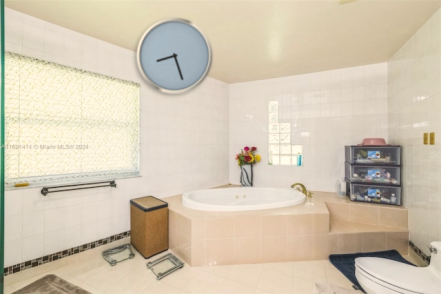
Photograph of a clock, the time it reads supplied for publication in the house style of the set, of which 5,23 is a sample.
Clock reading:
8,27
